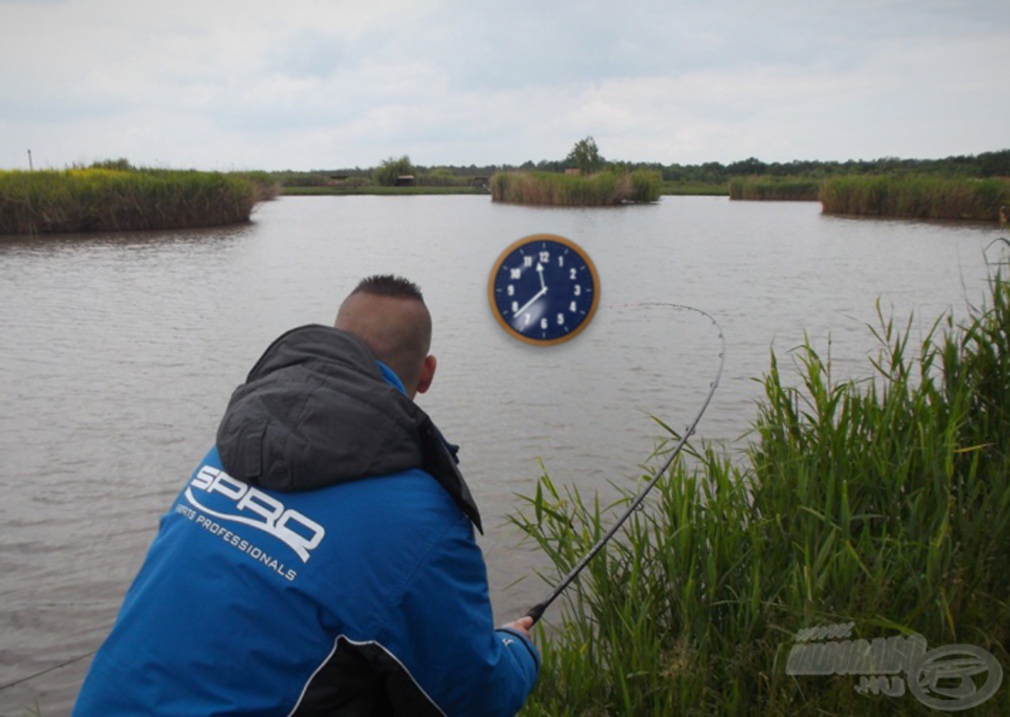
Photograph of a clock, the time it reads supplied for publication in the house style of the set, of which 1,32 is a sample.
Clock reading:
11,38
